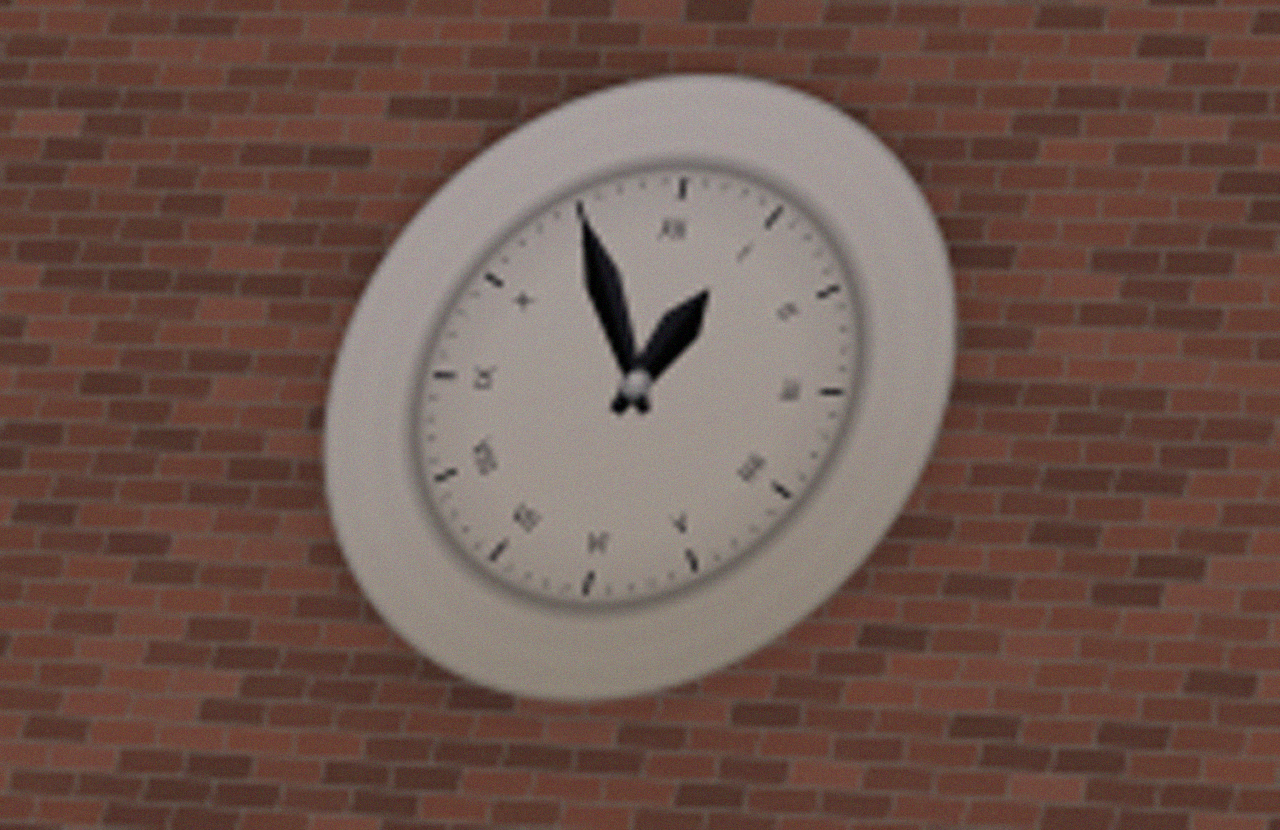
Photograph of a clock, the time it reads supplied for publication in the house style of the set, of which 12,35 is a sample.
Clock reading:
12,55
